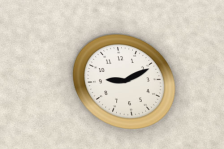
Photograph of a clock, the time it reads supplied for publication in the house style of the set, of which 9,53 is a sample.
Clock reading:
9,11
